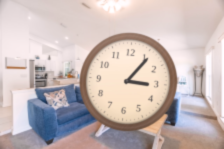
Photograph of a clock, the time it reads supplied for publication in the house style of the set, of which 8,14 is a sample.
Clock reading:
3,06
